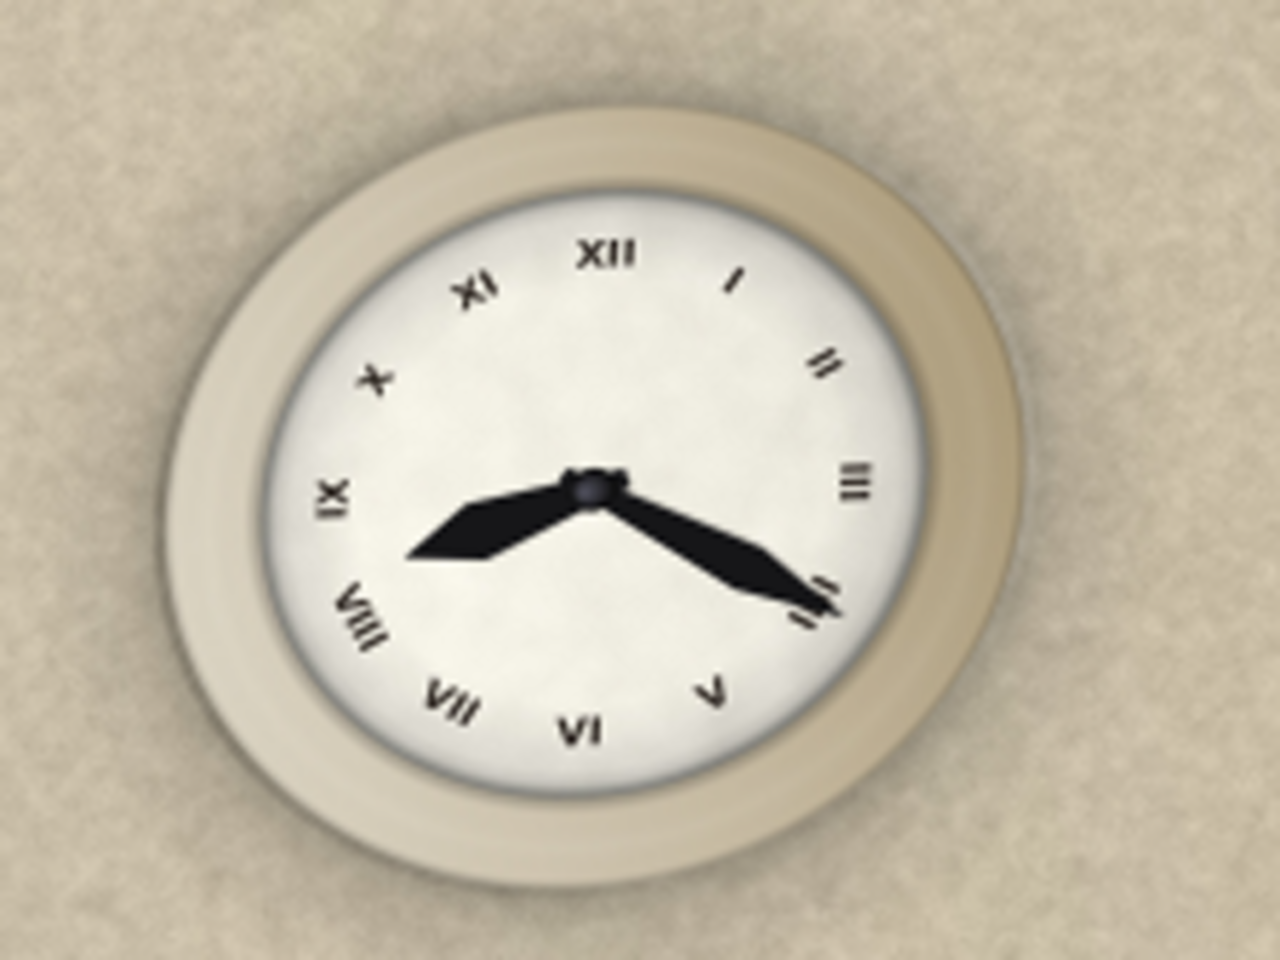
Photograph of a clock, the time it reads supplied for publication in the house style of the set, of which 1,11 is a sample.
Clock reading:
8,20
